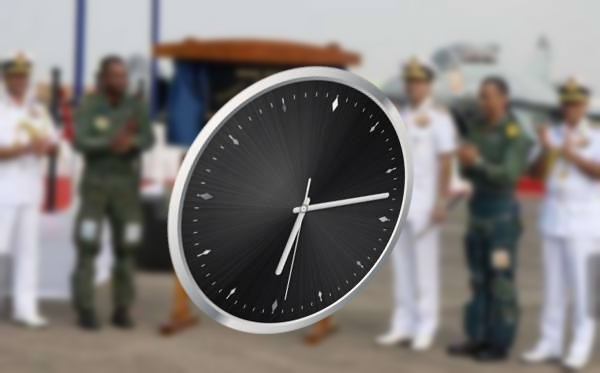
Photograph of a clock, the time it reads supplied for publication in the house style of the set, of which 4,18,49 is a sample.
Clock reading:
6,12,29
